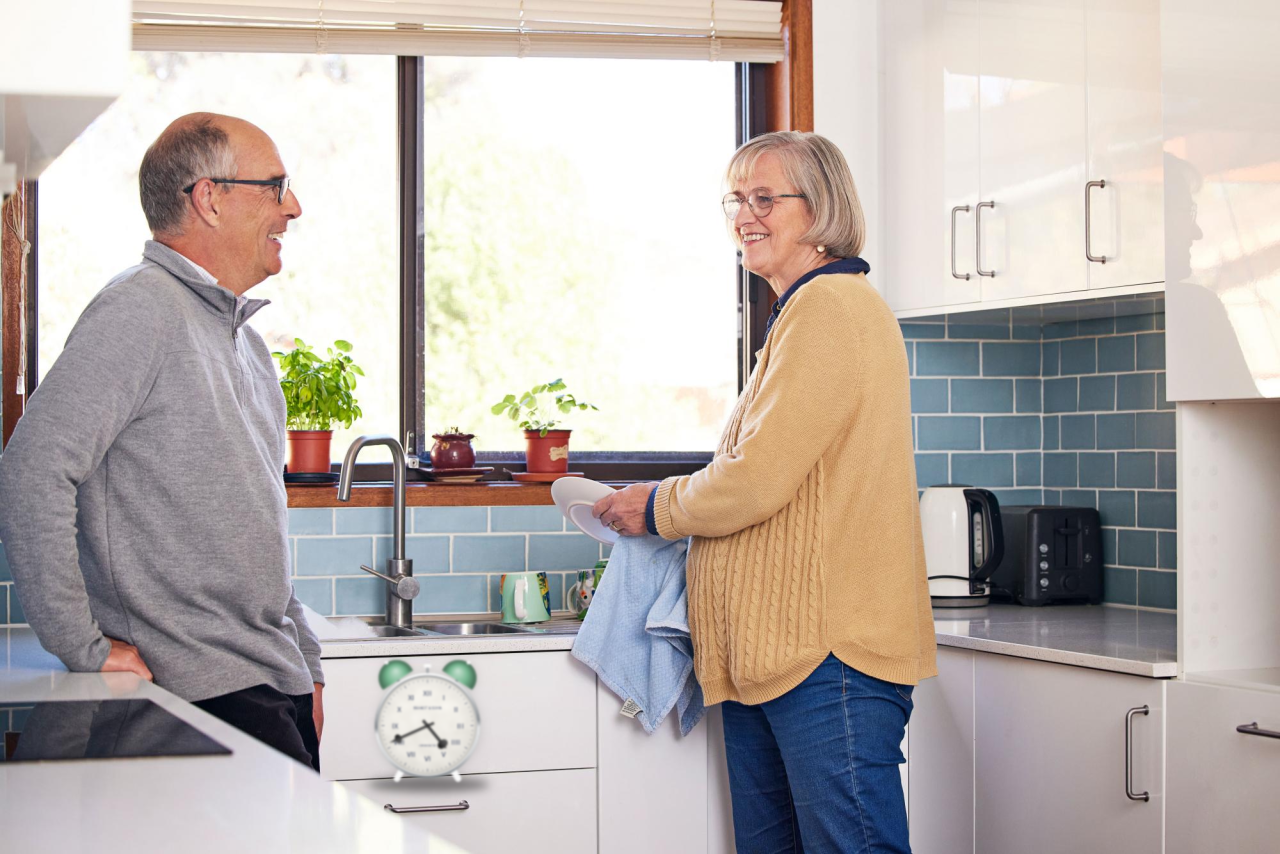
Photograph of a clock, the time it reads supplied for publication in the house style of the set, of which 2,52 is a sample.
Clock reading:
4,41
